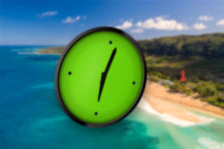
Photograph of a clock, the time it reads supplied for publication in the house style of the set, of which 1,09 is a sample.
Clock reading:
6,02
